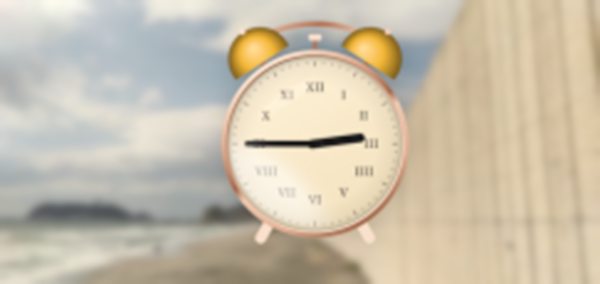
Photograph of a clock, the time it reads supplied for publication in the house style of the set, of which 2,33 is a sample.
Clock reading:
2,45
